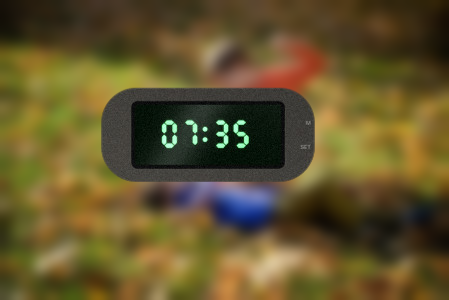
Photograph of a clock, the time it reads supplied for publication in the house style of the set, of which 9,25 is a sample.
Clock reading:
7,35
